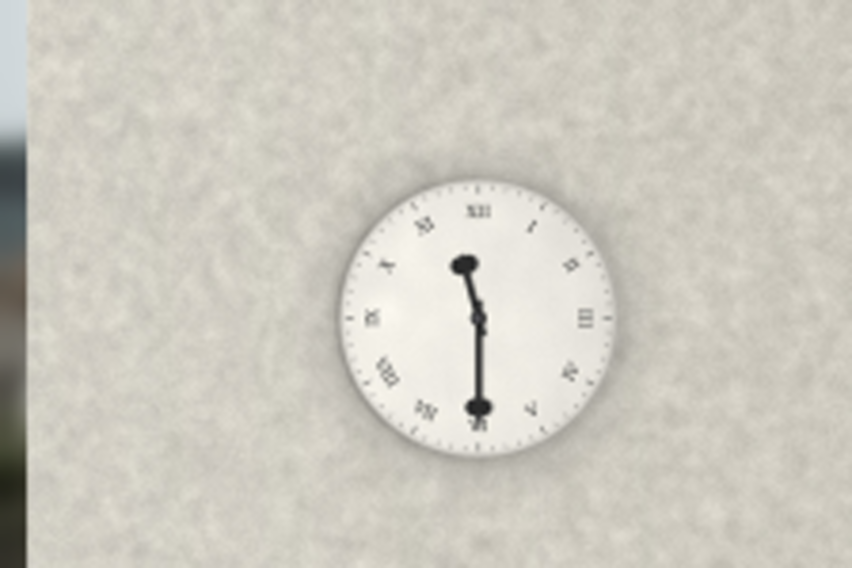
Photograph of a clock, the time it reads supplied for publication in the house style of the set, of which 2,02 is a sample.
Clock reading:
11,30
